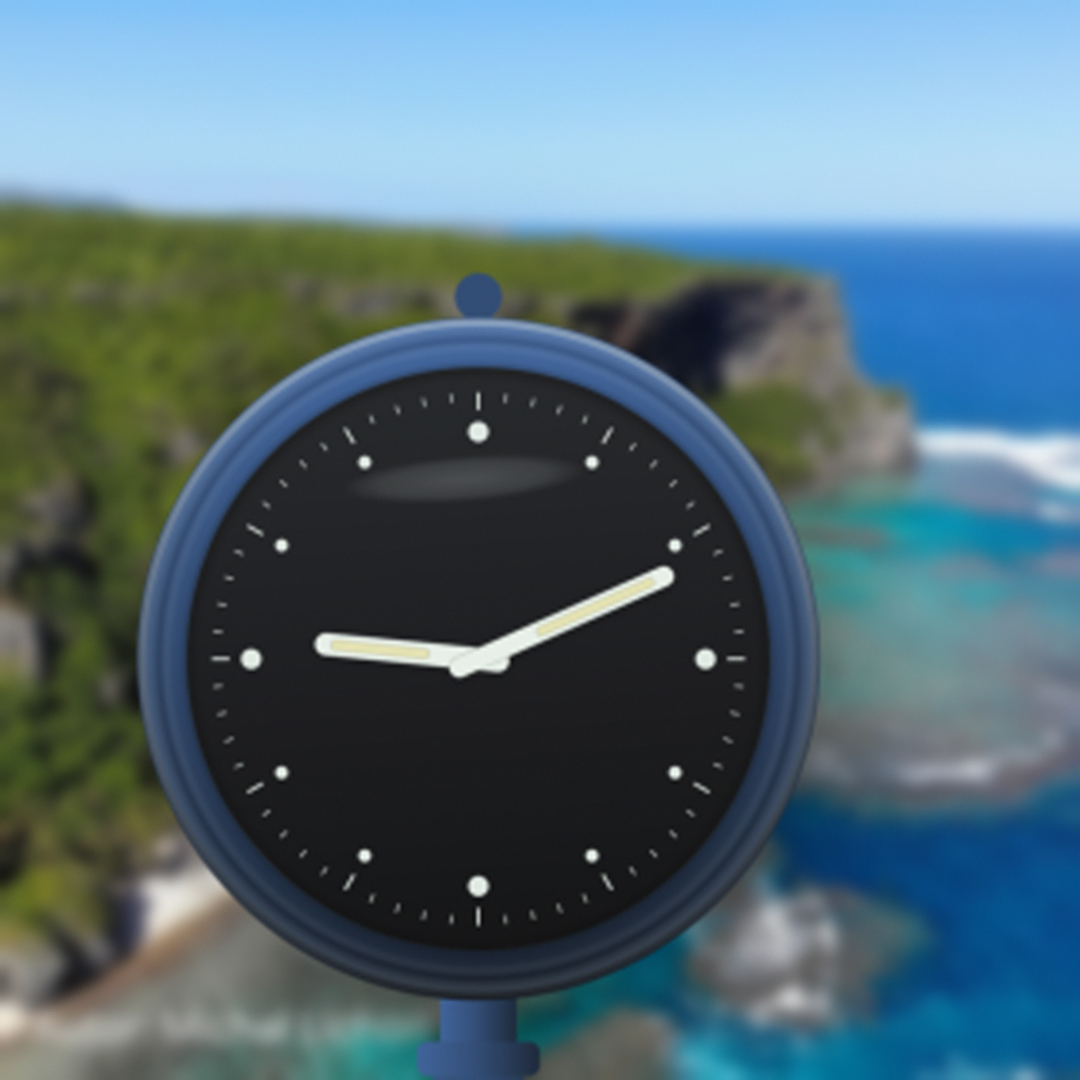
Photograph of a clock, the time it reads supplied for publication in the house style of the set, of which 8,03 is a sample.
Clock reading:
9,11
